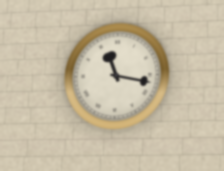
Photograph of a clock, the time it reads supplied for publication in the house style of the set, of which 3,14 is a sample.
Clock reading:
11,17
